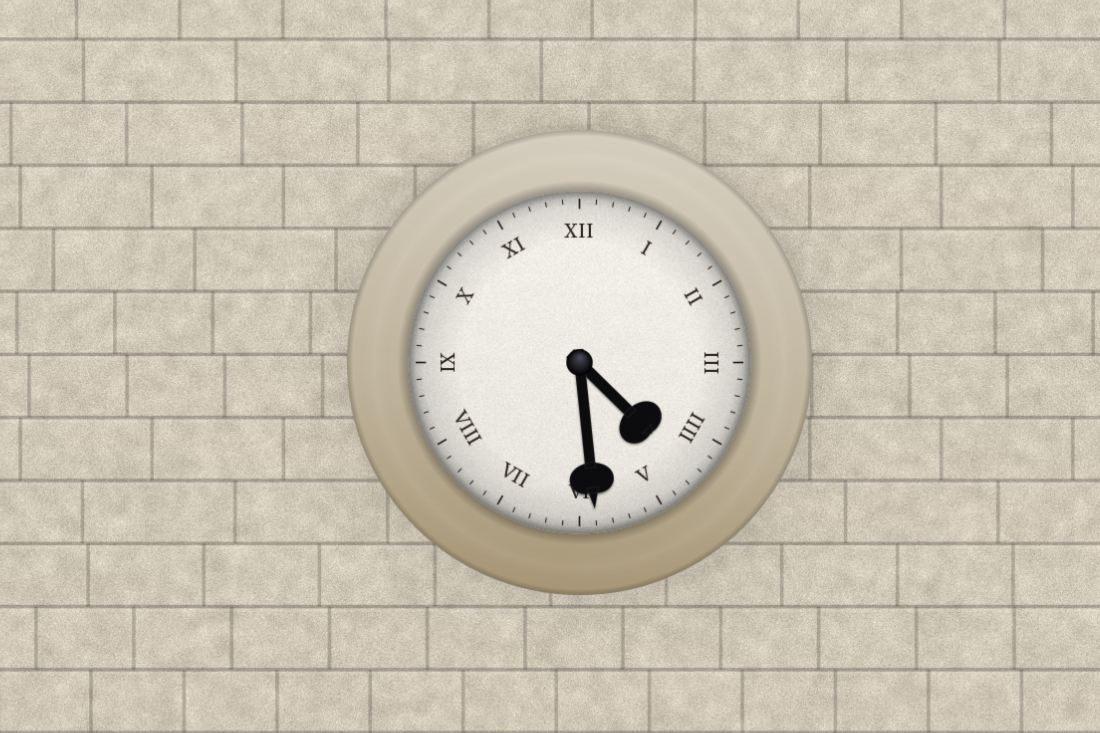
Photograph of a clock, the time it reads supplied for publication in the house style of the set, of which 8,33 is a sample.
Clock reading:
4,29
